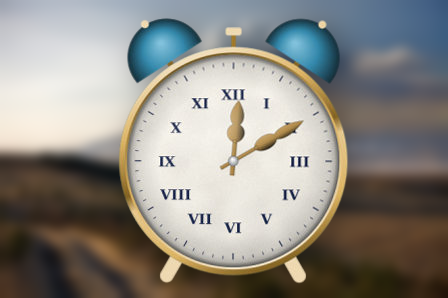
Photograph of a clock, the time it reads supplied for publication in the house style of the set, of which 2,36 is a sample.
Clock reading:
12,10
